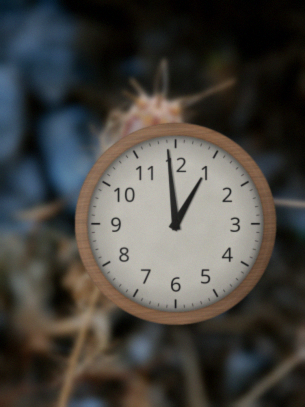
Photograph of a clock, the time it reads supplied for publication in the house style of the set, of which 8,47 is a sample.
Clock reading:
12,59
